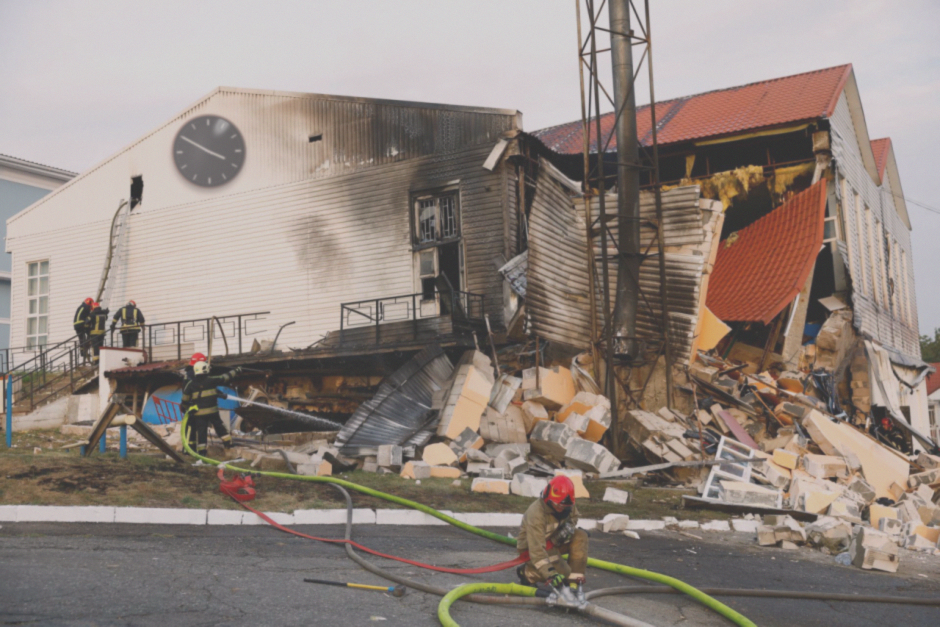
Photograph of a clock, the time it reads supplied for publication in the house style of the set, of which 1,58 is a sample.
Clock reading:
3,50
